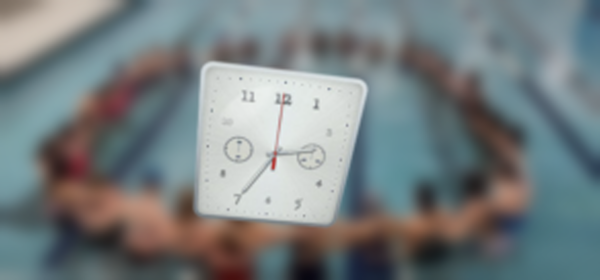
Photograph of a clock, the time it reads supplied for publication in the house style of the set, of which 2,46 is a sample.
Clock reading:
2,35
